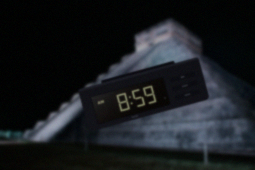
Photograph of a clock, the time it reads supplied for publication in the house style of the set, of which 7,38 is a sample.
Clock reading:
8,59
